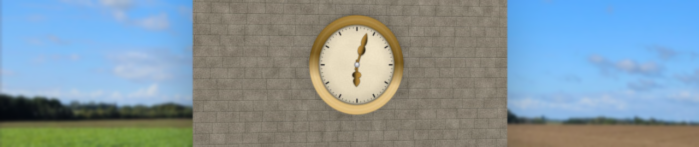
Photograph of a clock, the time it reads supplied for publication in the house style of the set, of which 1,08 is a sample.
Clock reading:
6,03
